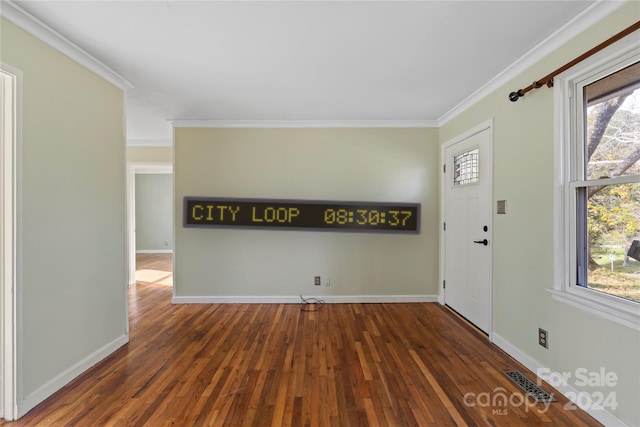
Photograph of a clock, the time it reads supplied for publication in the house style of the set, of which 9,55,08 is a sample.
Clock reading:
8,30,37
